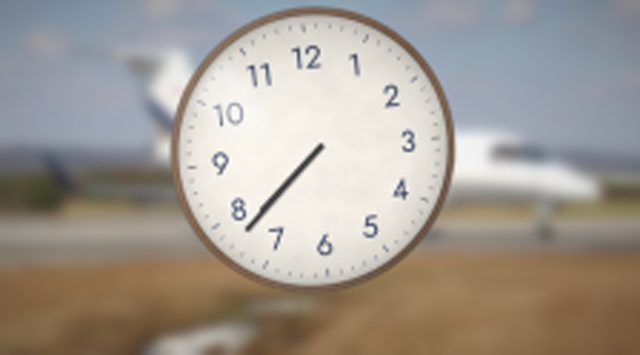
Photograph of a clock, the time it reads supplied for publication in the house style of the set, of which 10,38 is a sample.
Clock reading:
7,38
